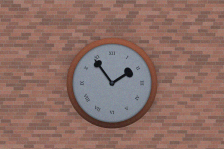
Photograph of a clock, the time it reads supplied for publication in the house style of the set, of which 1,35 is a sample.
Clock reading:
1,54
